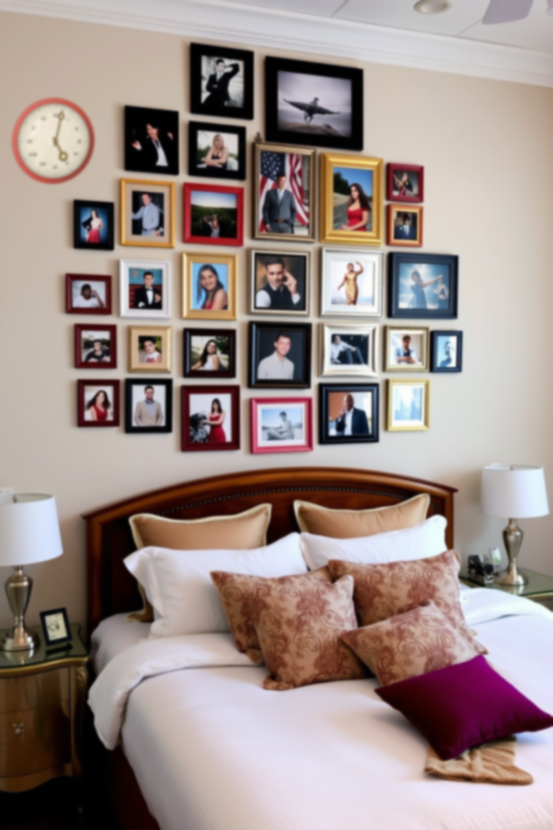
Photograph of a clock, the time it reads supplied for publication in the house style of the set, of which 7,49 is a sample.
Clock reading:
5,02
